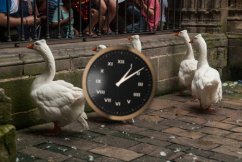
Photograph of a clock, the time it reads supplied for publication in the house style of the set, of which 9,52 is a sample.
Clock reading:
1,09
